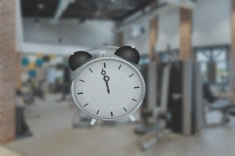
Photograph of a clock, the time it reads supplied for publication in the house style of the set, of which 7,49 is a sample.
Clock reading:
11,59
